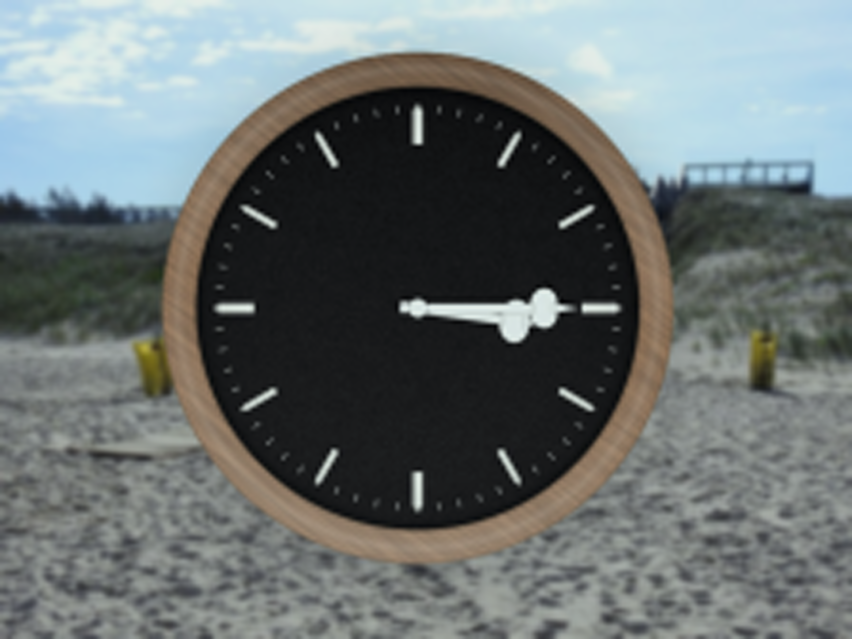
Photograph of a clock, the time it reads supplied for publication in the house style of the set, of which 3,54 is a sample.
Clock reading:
3,15
